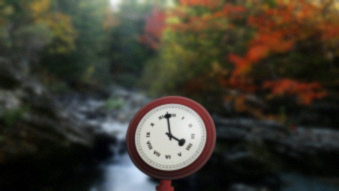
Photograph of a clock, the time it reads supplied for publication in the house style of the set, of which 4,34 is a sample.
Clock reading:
3,58
